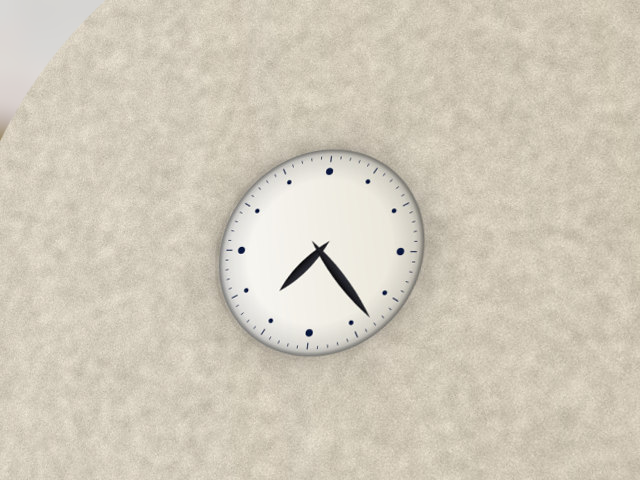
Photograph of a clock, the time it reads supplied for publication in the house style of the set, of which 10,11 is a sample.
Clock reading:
7,23
